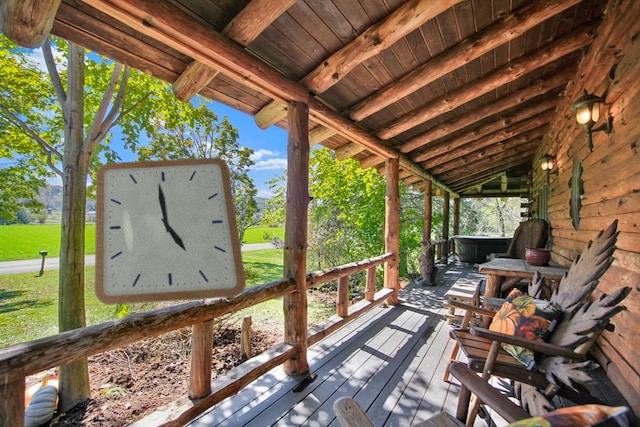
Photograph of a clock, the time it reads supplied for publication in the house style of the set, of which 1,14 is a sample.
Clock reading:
4,59
